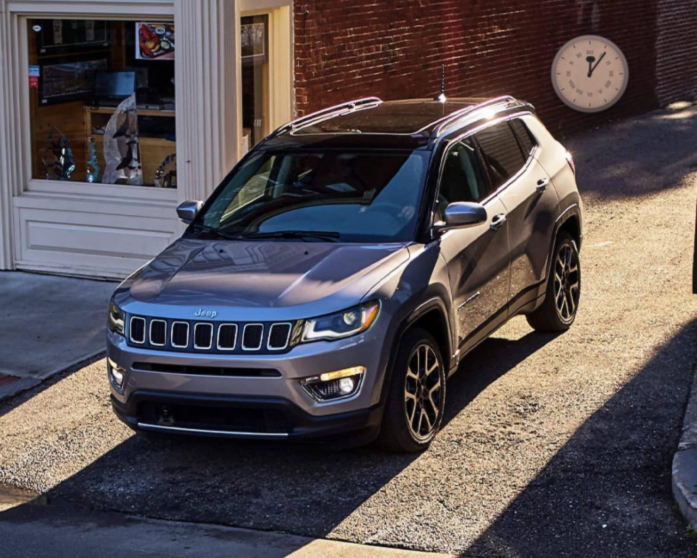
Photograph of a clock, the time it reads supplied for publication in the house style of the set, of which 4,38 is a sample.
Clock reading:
12,06
